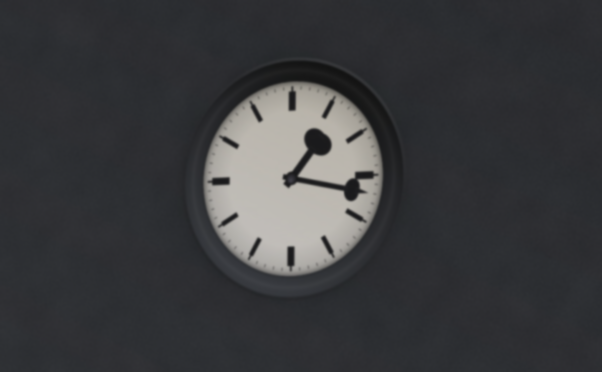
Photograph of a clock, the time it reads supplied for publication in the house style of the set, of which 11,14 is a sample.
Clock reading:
1,17
